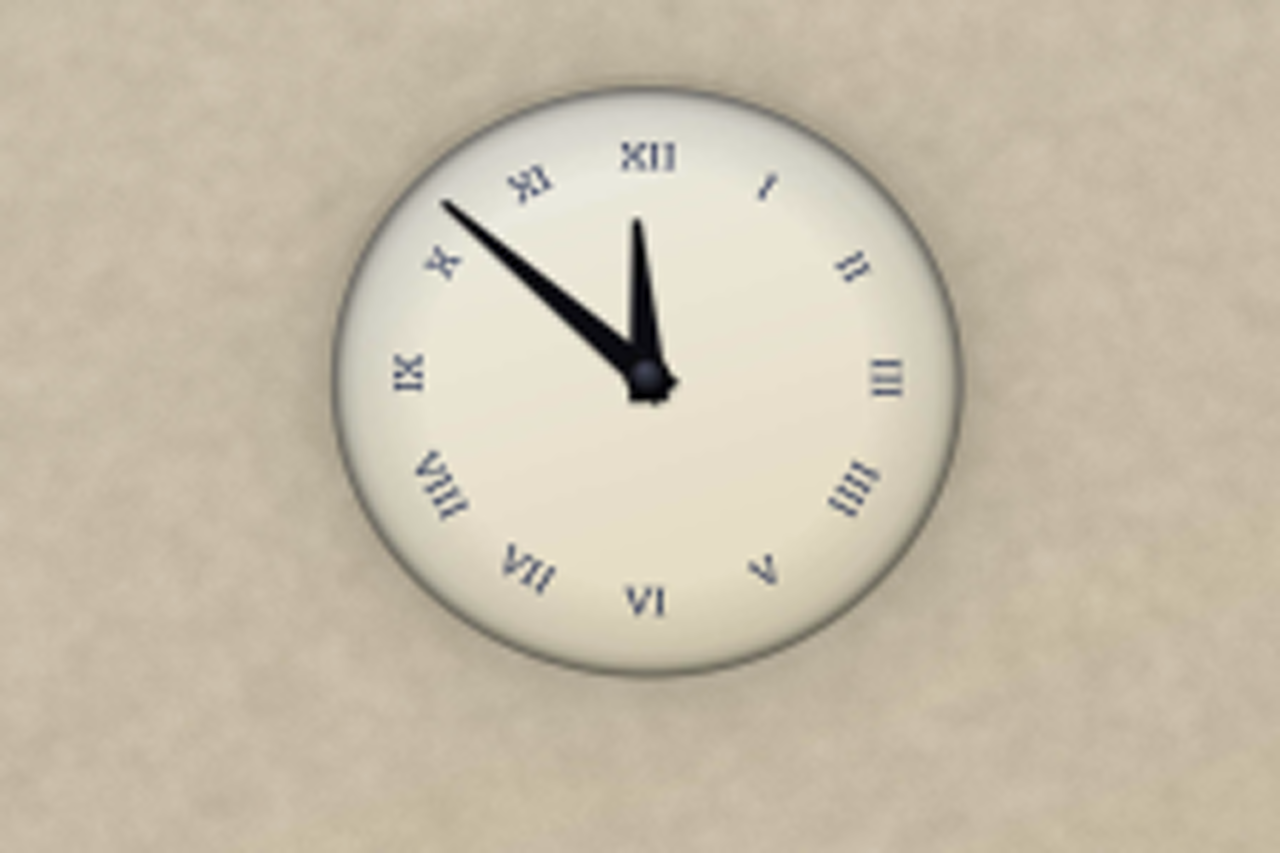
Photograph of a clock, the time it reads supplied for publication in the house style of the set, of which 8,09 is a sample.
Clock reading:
11,52
